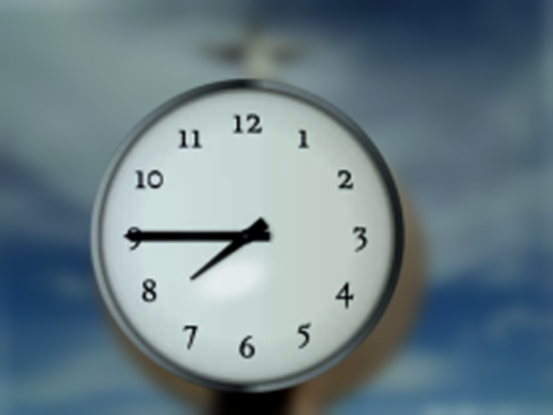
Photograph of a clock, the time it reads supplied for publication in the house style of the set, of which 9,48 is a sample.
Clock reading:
7,45
